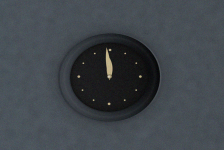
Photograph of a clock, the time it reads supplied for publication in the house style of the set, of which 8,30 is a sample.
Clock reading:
11,59
